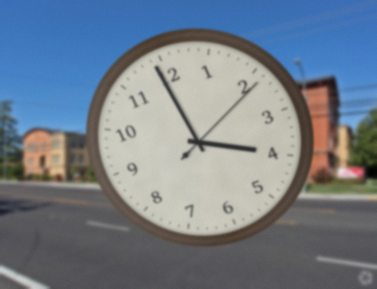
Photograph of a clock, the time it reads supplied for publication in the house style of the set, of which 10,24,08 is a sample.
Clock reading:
3,59,11
